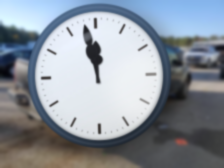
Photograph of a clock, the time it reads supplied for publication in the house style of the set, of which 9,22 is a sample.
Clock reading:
11,58
